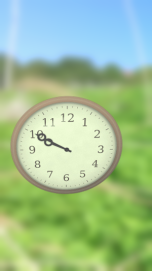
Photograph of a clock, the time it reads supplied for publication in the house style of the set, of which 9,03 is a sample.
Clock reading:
9,50
